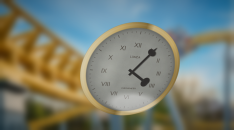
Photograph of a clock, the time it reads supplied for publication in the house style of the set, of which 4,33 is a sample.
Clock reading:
4,06
